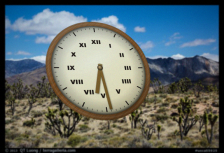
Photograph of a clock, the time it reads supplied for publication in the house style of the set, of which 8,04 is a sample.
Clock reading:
6,29
